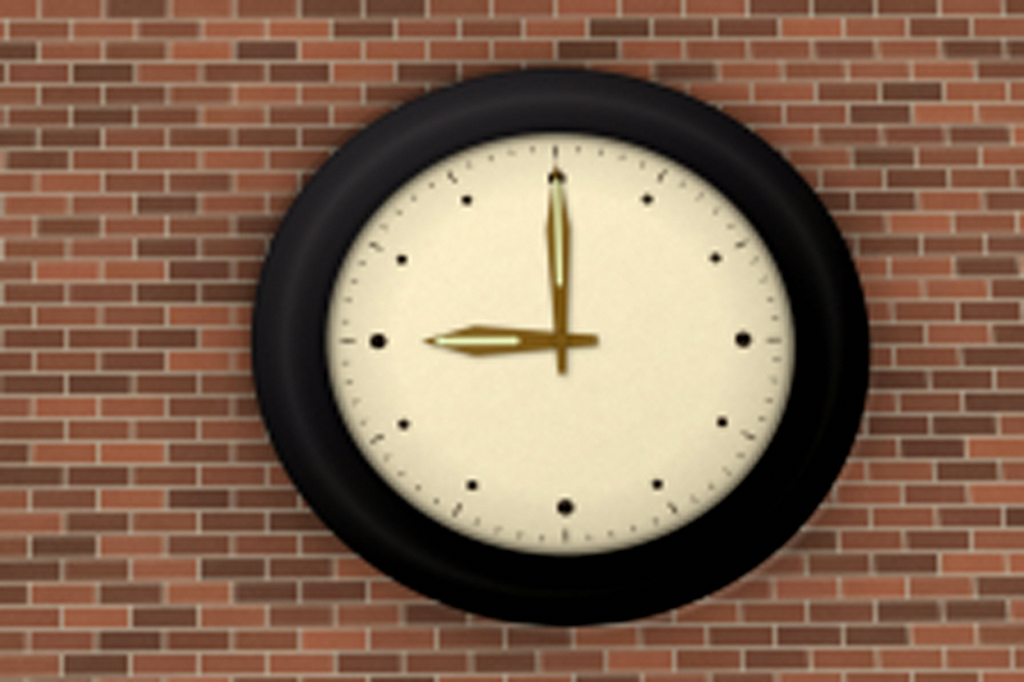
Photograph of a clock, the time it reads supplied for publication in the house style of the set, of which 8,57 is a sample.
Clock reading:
9,00
